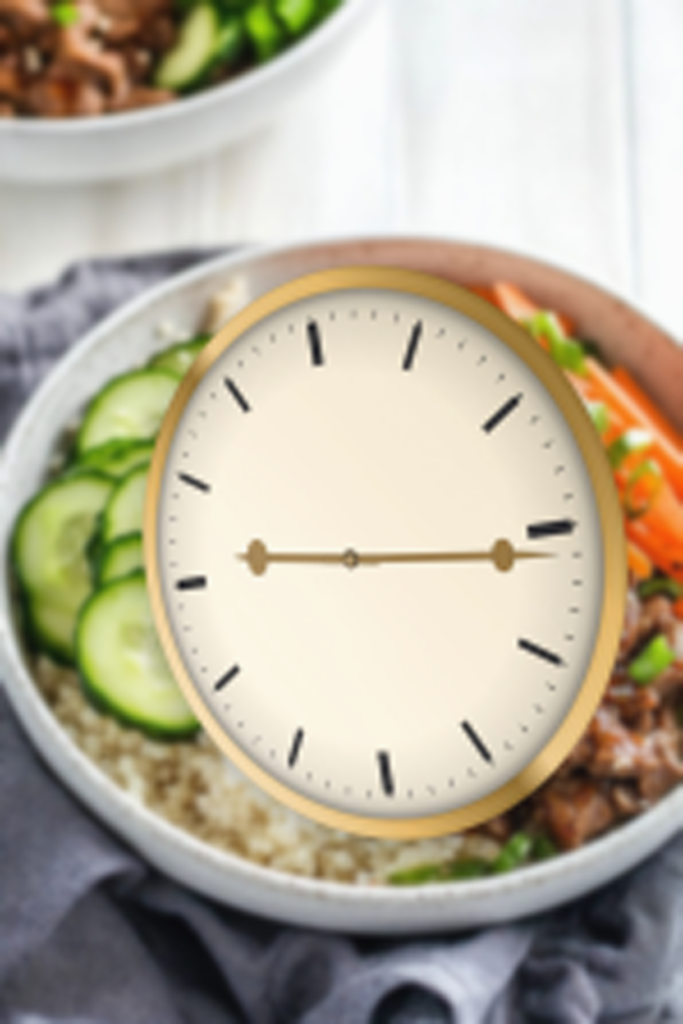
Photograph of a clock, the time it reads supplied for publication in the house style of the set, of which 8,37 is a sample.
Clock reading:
9,16
